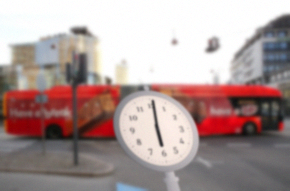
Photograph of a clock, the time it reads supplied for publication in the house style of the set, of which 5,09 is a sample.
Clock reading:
6,01
